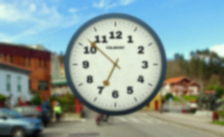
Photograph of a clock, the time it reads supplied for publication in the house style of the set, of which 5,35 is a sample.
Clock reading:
6,52
